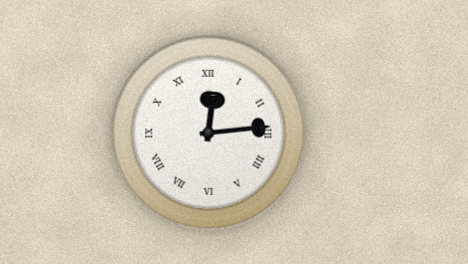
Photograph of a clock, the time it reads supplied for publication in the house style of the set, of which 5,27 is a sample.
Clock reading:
12,14
